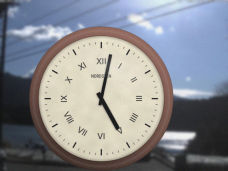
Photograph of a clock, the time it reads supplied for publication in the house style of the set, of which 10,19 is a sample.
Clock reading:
5,02
